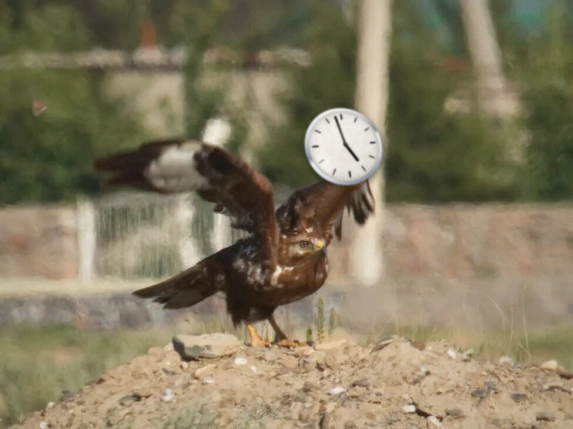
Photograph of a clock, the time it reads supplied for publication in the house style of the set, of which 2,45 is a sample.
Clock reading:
4,58
